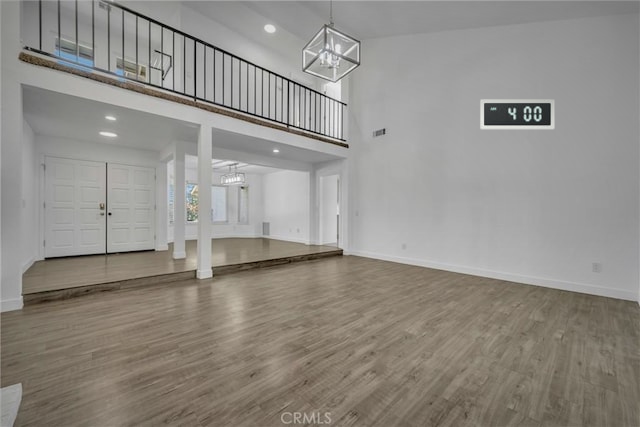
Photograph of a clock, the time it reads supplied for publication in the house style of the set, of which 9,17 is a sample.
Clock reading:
4,00
